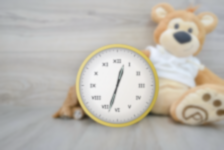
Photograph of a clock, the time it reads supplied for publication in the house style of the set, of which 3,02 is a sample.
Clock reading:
12,33
